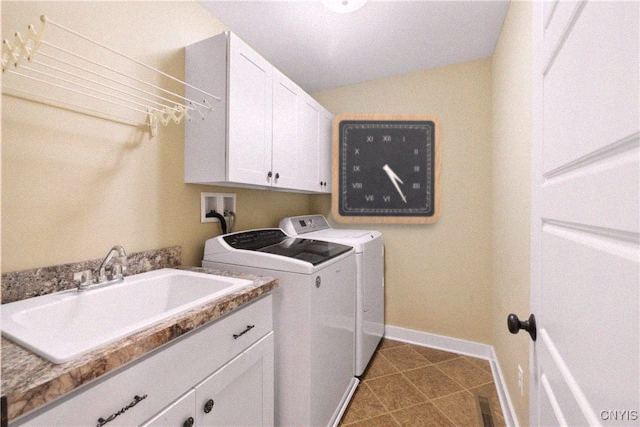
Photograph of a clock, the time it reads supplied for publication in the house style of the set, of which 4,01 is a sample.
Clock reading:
4,25
